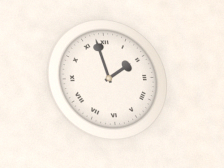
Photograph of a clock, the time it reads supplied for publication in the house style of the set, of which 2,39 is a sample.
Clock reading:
1,58
